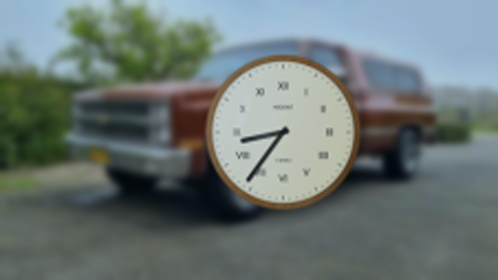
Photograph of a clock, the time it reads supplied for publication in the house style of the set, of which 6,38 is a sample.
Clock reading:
8,36
